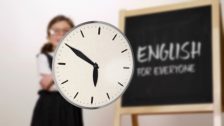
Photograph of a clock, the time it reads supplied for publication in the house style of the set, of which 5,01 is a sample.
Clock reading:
5,50
